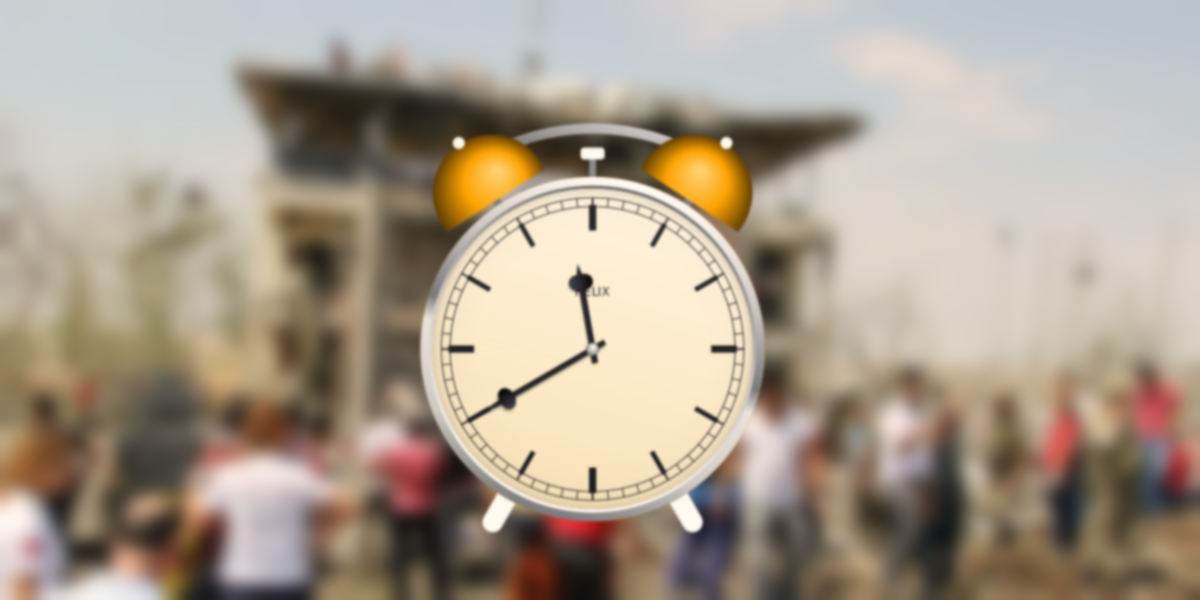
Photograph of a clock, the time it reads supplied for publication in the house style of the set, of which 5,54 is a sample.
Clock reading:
11,40
